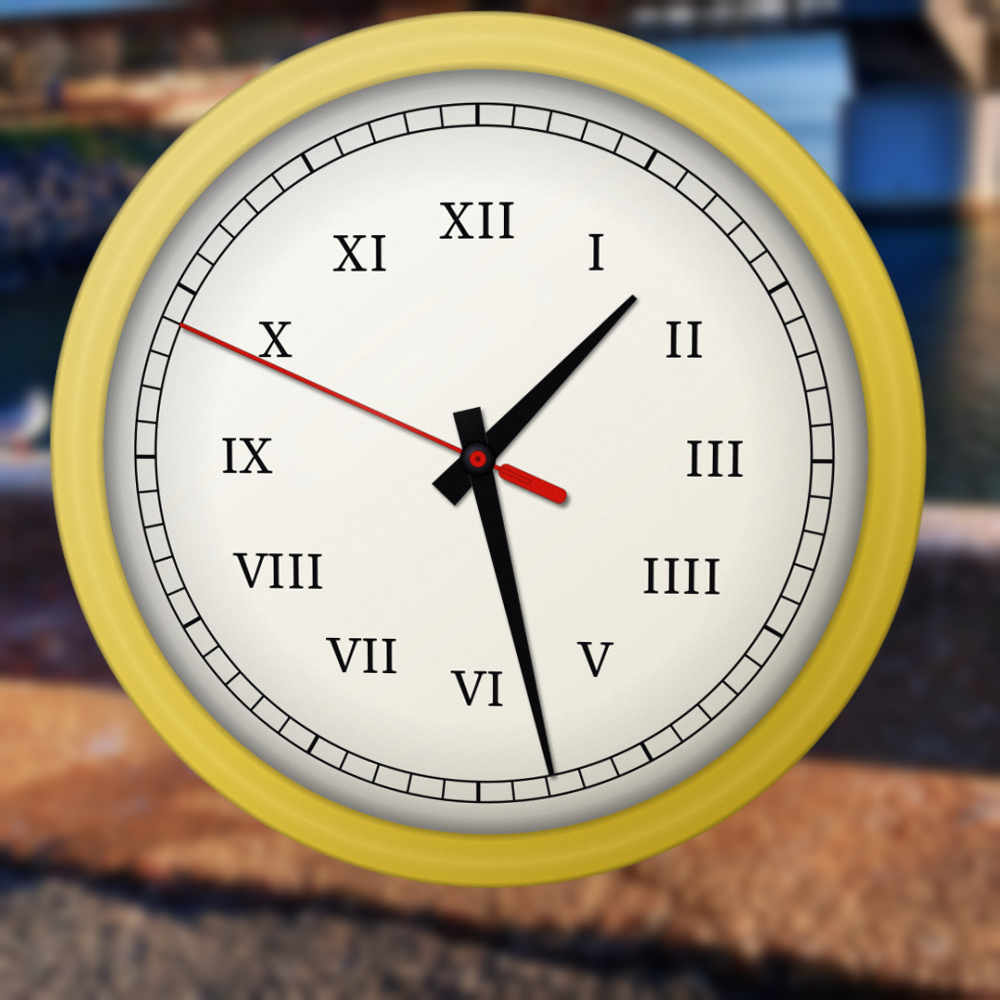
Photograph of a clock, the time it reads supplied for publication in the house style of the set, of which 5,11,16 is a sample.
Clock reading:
1,27,49
